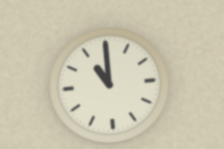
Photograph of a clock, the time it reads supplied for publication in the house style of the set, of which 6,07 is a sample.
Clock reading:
11,00
